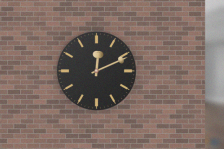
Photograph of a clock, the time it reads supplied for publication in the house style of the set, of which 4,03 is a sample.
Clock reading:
12,11
